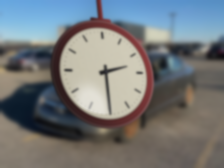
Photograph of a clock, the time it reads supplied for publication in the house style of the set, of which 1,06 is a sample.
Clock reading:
2,30
